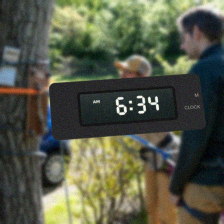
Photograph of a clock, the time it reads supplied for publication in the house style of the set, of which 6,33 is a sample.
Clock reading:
6,34
